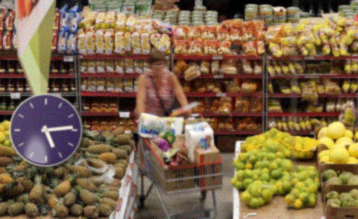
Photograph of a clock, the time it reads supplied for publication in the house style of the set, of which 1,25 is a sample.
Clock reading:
5,14
